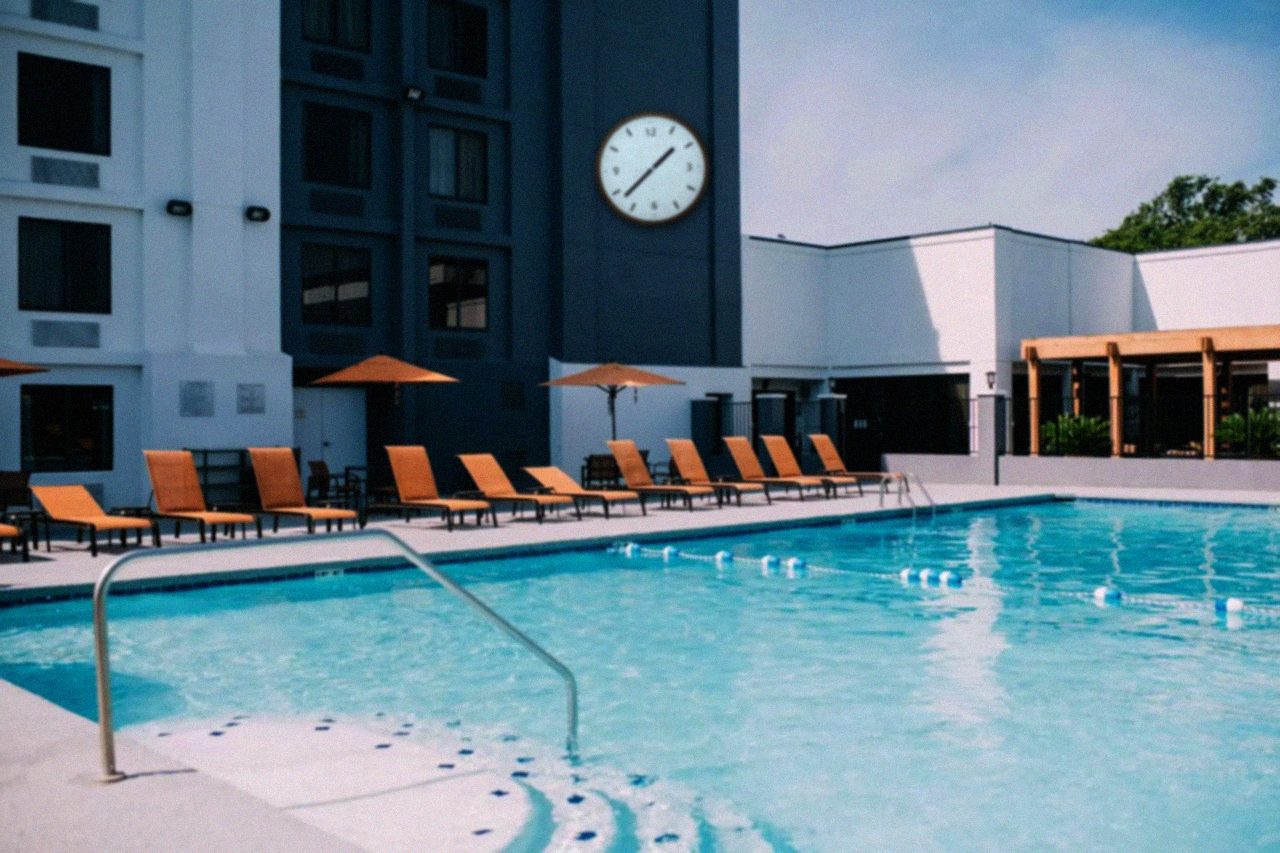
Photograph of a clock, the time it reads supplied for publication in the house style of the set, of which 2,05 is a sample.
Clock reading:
1,38
